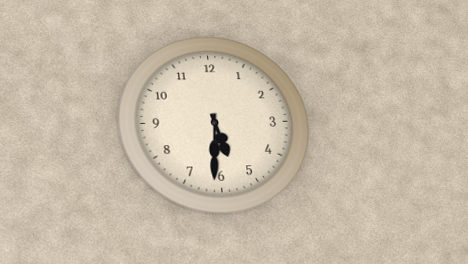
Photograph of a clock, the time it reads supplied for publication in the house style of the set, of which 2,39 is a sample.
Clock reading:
5,31
